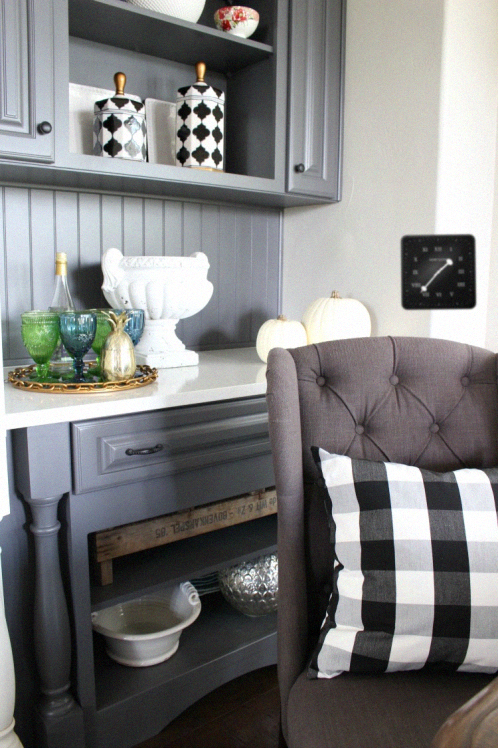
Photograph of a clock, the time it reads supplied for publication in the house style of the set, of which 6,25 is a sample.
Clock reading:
1,37
